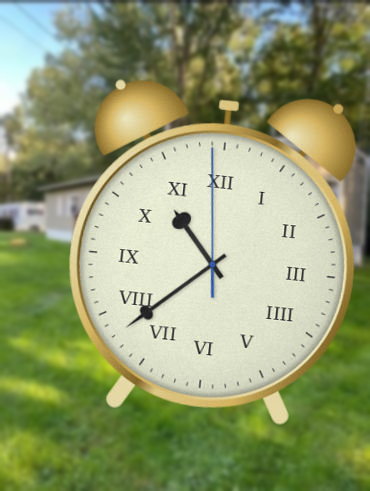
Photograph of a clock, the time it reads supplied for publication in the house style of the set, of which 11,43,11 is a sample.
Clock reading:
10,37,59
